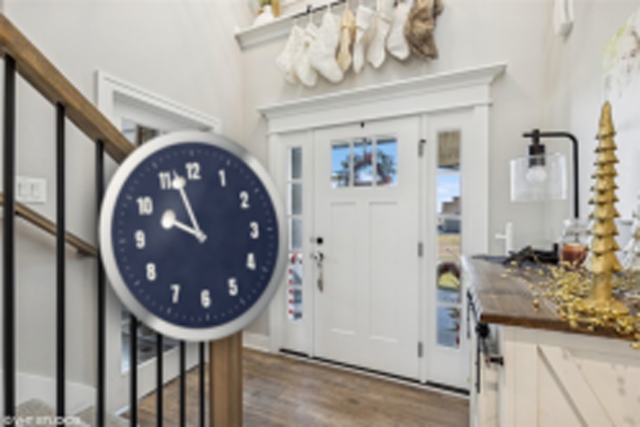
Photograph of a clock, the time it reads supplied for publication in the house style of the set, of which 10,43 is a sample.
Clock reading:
9,57
